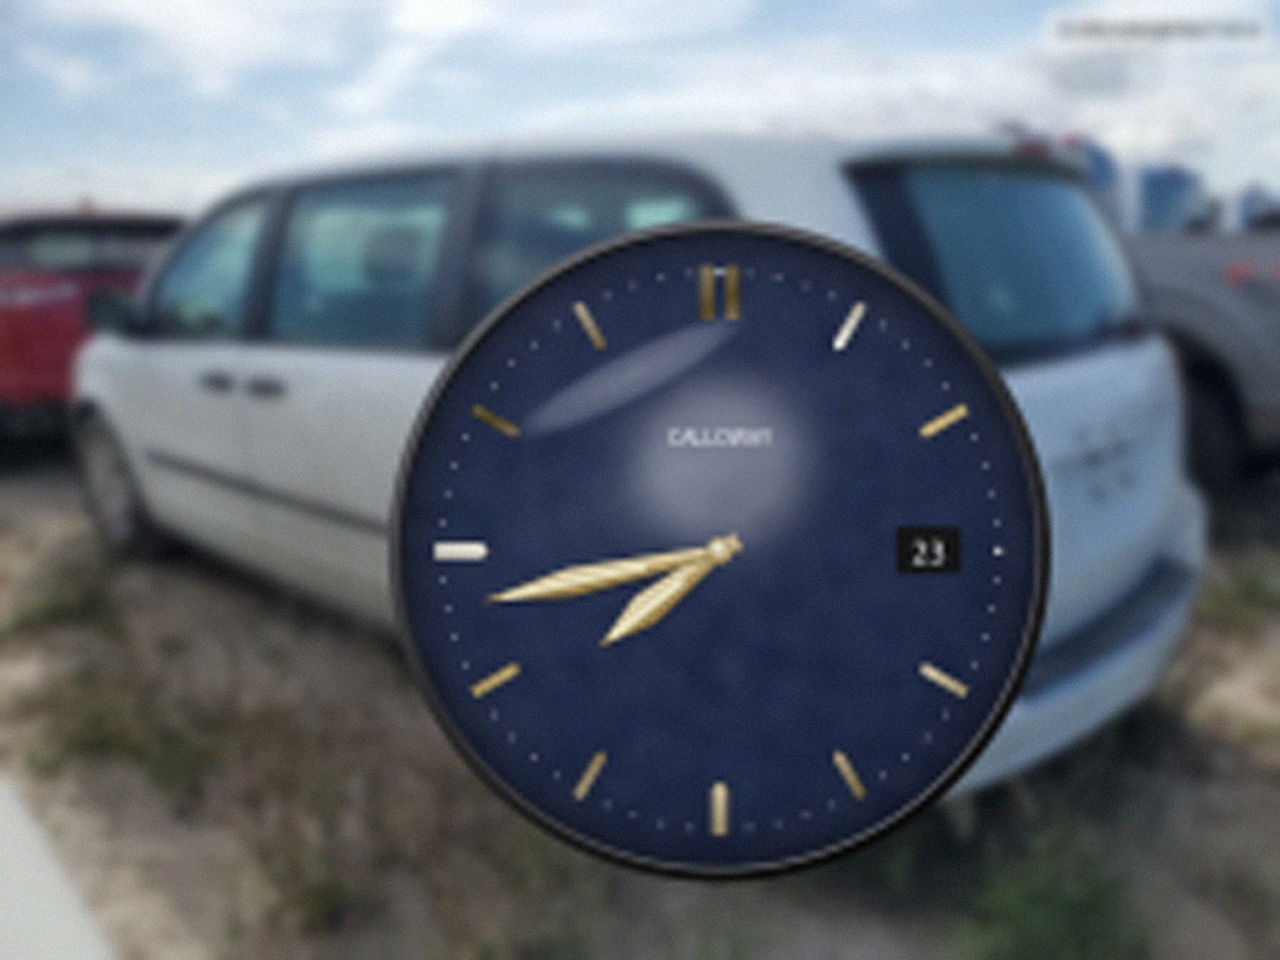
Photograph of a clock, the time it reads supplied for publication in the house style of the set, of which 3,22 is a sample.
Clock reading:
7,43
